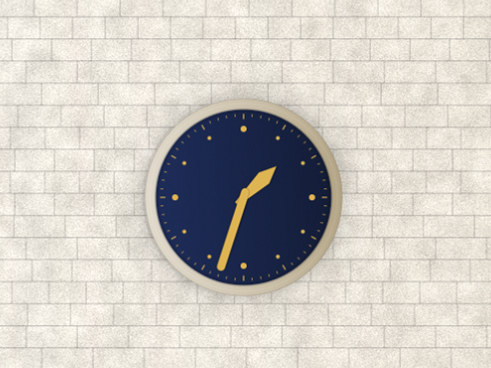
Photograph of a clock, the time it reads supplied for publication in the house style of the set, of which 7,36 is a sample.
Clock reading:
1,33
